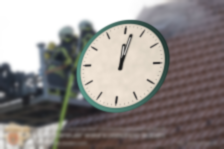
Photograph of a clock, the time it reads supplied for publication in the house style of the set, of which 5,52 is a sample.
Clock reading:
12,02
